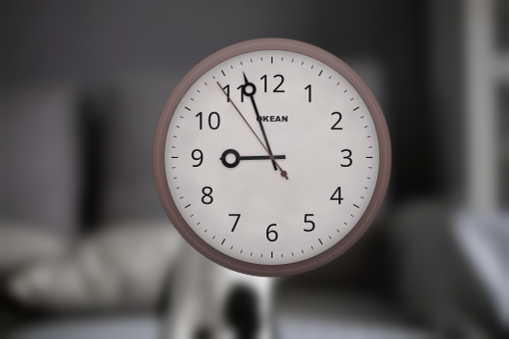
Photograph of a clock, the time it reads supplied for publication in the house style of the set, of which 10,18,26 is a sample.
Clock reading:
8,56,54
